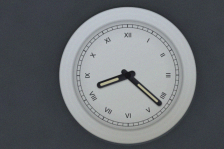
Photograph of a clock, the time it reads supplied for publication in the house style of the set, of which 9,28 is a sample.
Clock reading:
8,22
